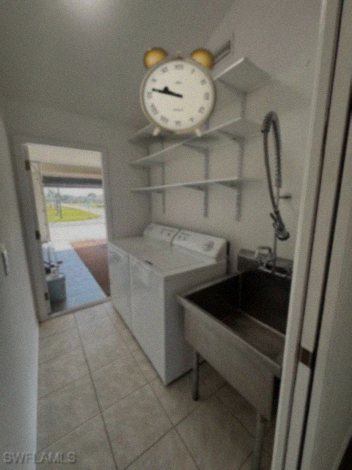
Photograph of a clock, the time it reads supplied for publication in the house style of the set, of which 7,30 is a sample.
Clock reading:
9,47
